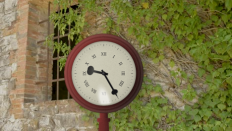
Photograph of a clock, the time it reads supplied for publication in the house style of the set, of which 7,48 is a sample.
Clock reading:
9,25
